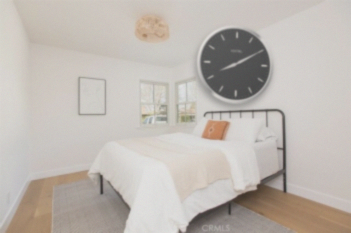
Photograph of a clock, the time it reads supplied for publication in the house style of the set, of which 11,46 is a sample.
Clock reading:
8,10
